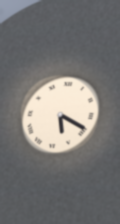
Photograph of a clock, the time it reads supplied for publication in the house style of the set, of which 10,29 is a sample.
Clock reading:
5,19
